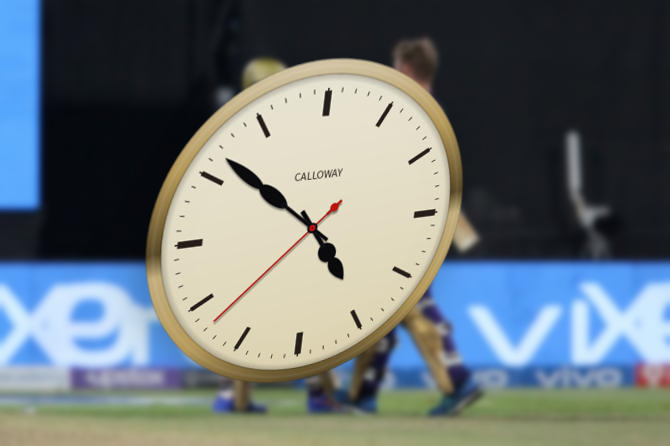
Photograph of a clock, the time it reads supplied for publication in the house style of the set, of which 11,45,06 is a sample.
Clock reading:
4,51,38
